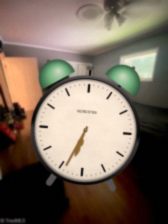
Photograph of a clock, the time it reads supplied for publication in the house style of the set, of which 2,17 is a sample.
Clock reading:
6,34
